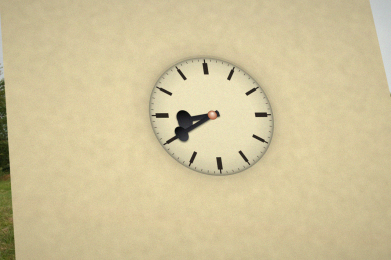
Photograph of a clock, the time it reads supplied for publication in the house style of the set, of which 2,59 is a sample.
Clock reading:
8,40
